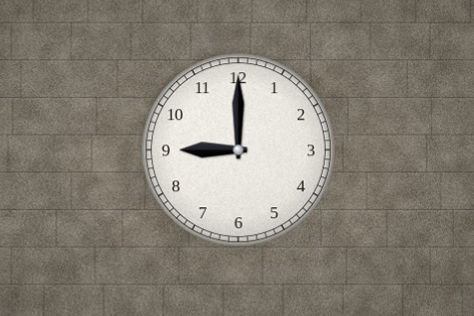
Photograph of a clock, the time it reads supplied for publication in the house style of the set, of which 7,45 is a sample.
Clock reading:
9,00
